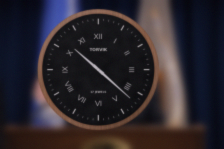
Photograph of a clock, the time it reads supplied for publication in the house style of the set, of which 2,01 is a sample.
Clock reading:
10,22
